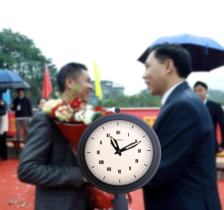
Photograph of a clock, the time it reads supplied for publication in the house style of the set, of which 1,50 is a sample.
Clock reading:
11,11
